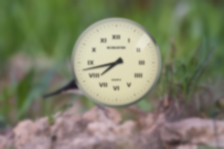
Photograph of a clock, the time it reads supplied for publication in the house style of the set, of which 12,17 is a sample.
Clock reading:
7,43
